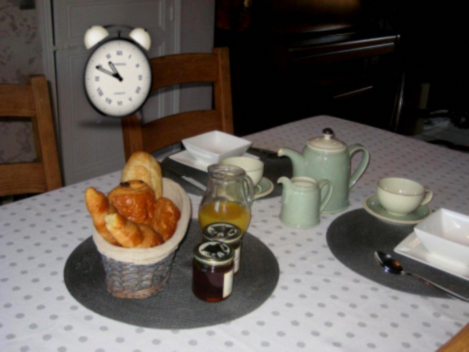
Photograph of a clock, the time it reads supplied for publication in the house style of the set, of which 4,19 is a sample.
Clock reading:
10,49
